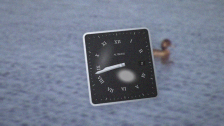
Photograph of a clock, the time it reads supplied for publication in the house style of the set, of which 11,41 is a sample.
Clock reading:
8,43
